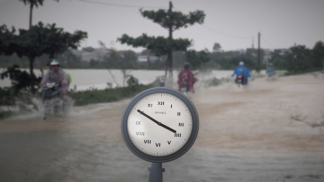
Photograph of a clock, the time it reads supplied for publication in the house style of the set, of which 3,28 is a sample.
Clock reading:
3,50
